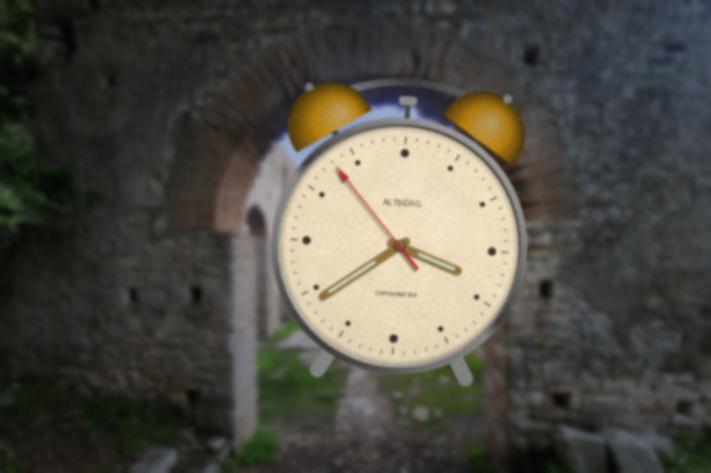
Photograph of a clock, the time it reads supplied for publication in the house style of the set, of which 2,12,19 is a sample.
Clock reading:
3,38,53
